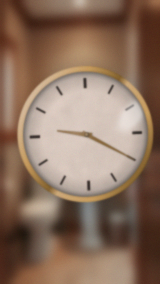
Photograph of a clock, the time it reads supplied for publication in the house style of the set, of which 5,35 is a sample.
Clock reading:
9,20
